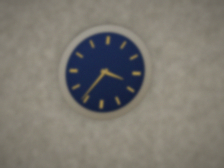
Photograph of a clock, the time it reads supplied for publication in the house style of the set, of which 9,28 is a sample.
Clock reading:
3,36
